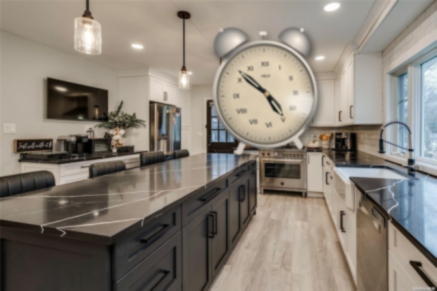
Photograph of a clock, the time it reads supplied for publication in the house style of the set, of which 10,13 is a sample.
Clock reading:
4,52
